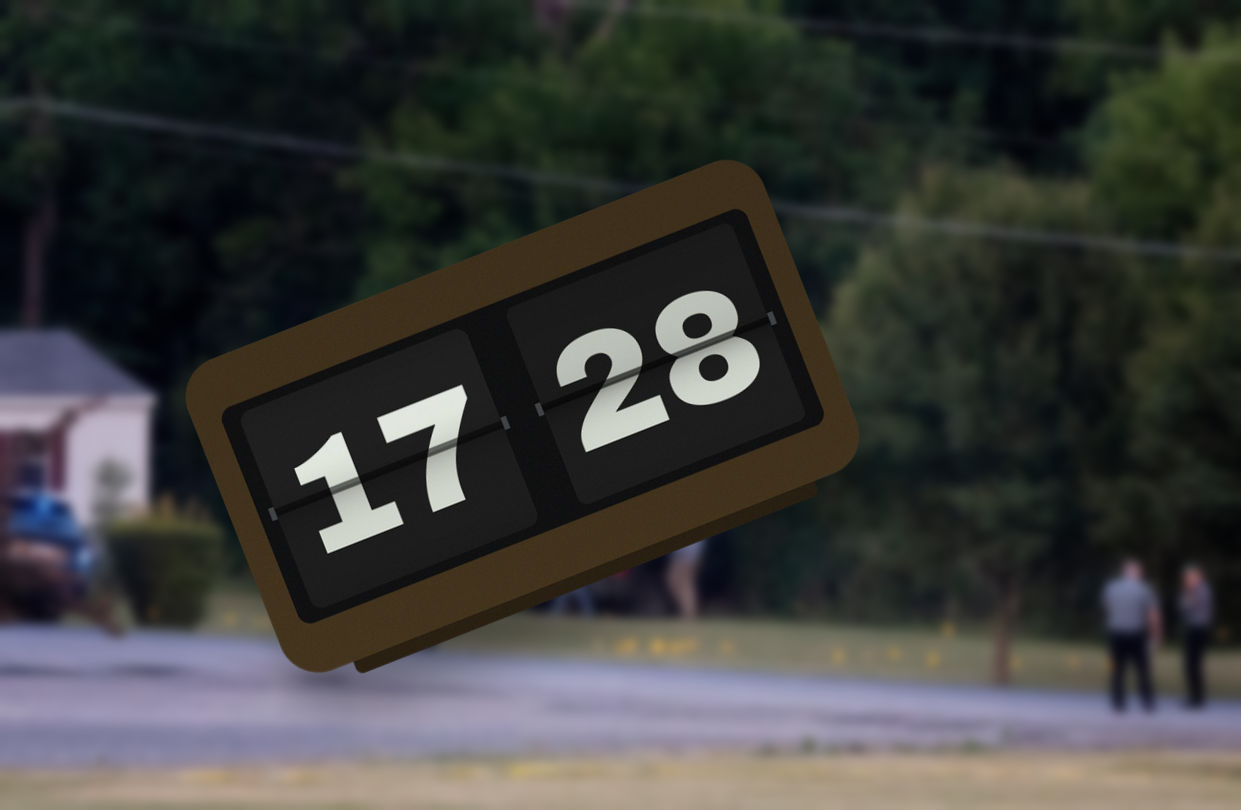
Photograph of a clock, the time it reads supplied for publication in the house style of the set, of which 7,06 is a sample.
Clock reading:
17,28
